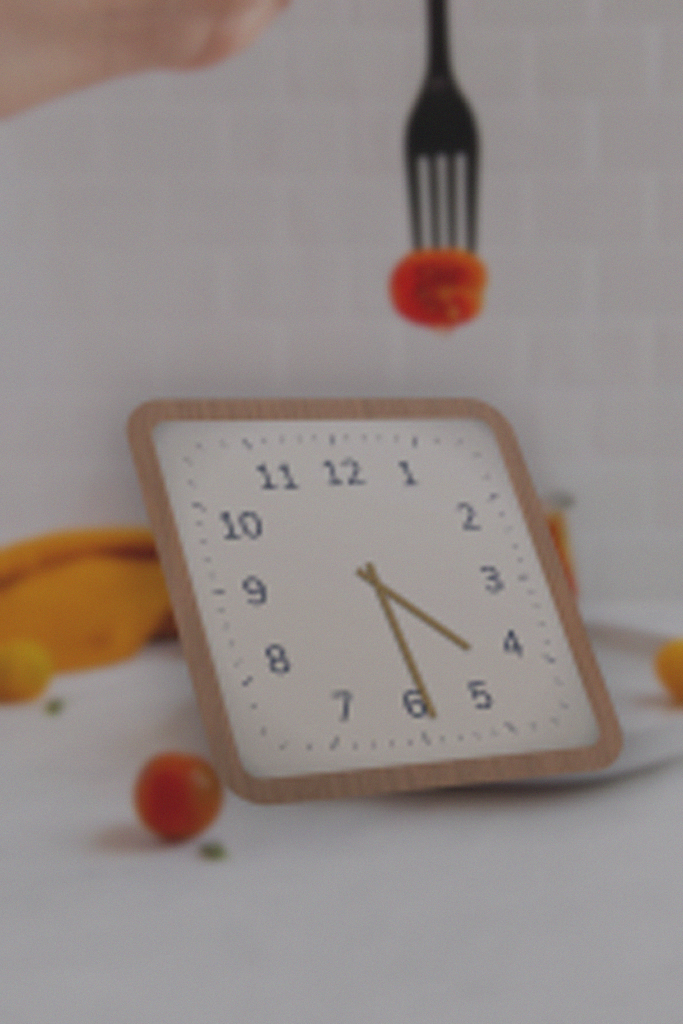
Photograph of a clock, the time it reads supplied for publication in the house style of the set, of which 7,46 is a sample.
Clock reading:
4,29
